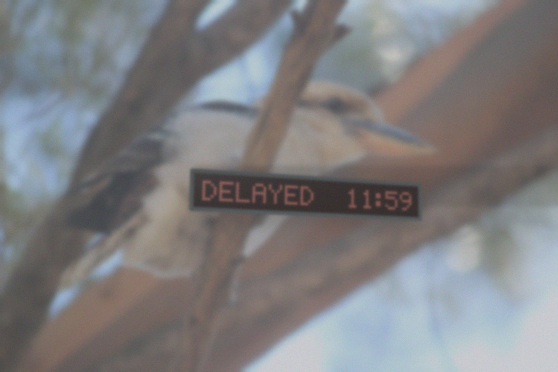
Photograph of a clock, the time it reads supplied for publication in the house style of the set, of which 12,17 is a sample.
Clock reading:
11,59
